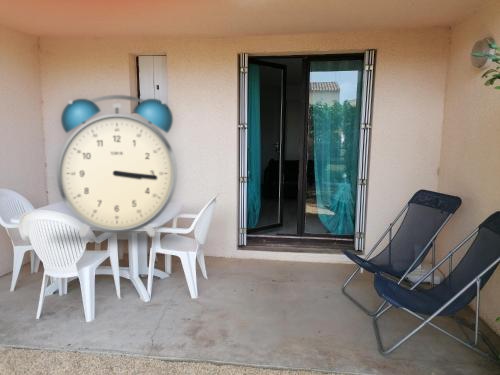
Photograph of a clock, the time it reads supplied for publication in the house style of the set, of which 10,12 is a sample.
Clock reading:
3,16
